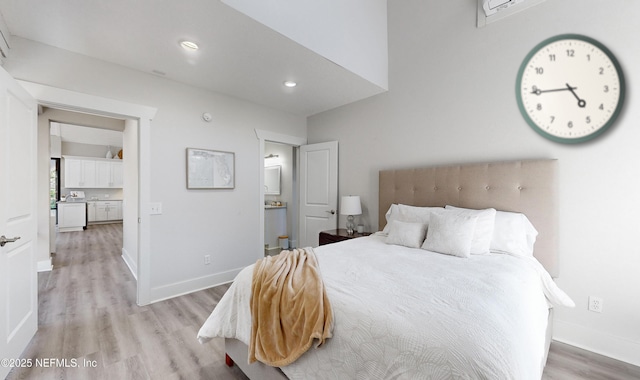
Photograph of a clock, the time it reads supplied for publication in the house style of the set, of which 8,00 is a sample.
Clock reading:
4,44
